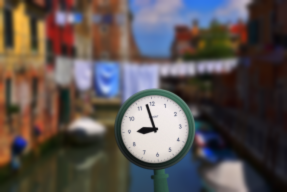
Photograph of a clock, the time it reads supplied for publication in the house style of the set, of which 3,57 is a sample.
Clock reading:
8,58
